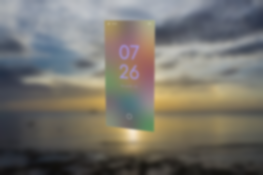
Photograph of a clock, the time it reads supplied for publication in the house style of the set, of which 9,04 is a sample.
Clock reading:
7,26
